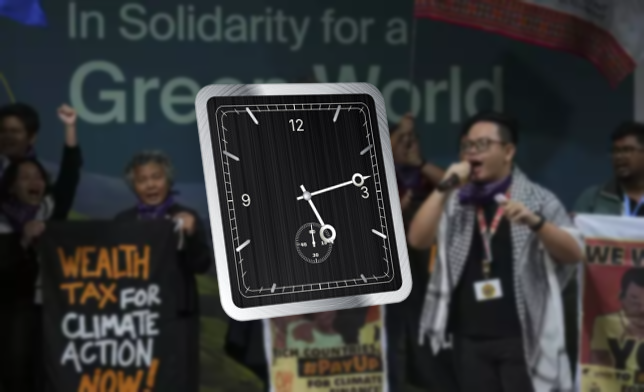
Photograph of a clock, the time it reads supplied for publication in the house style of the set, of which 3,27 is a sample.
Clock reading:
5,13
